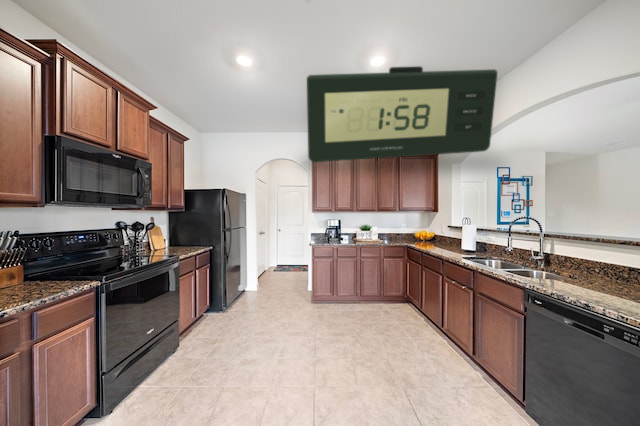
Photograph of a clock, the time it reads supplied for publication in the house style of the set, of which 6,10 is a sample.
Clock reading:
1,58
